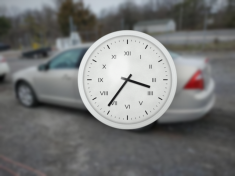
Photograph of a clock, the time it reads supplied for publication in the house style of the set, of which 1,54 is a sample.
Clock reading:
3,36
